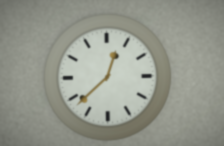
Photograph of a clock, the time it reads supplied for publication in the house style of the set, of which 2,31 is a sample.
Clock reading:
12,38
